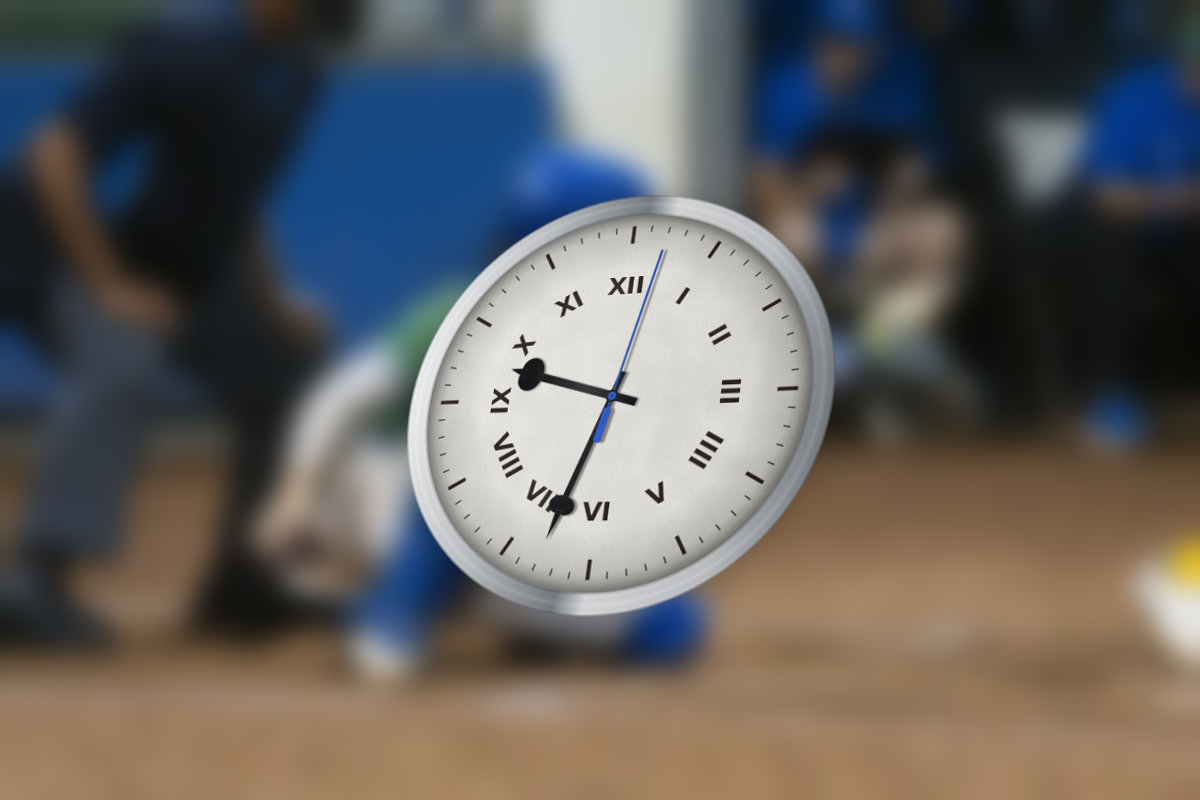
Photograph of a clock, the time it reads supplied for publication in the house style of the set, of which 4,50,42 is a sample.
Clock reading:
9,33,02
